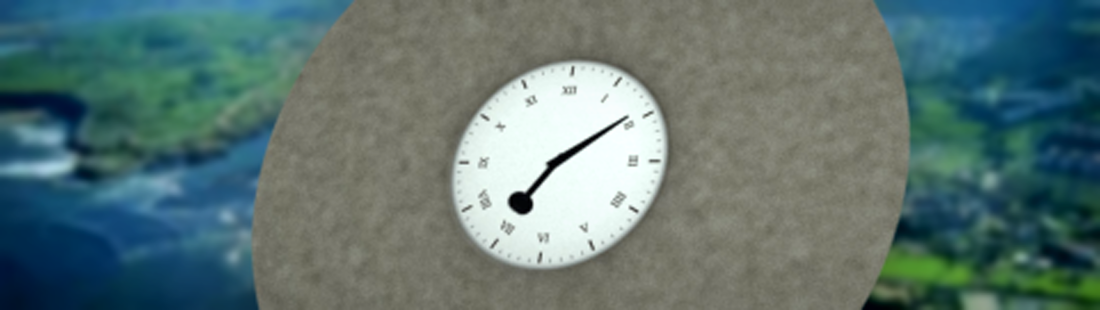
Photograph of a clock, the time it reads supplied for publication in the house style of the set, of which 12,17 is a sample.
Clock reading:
7,09
